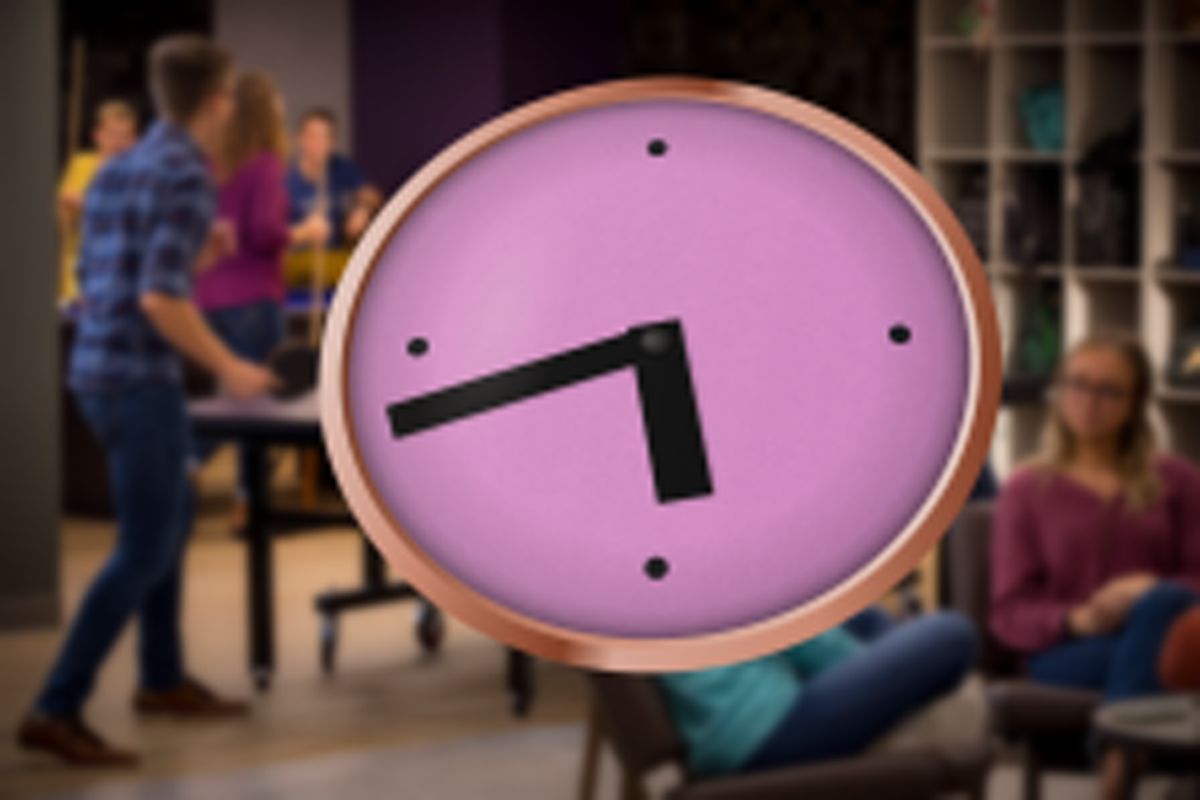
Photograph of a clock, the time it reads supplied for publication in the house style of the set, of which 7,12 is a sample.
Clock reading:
5,42
